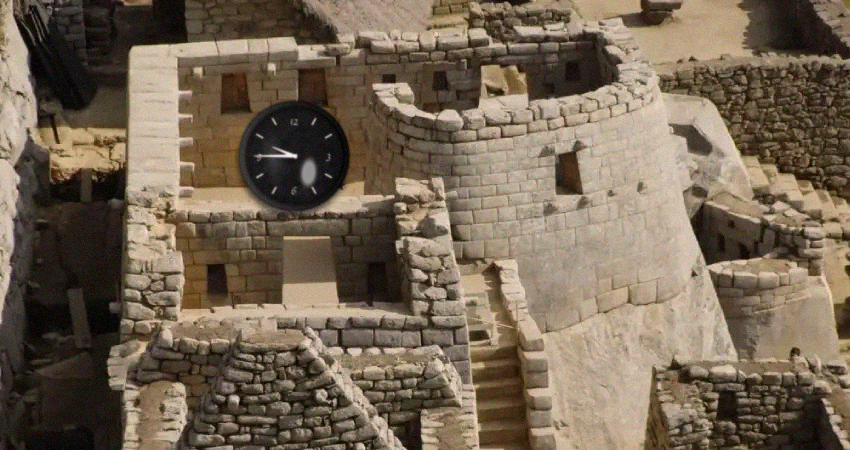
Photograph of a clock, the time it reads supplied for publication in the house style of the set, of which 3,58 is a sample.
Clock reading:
9,45
